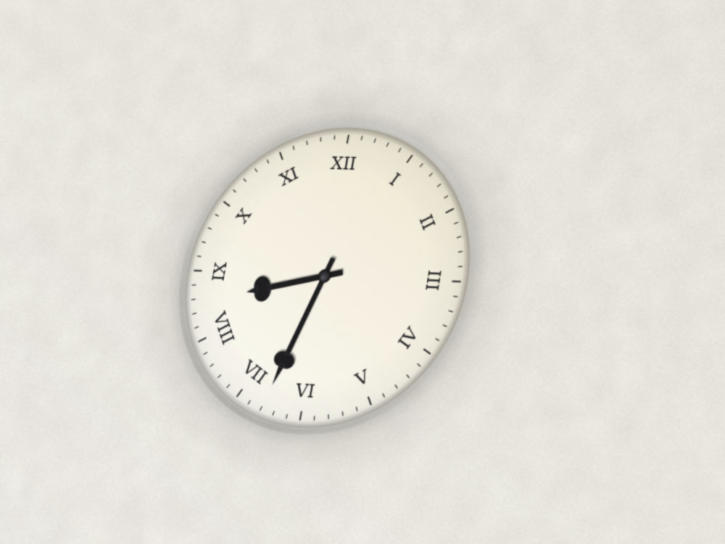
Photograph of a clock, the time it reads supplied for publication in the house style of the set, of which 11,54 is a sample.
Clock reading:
8,33
